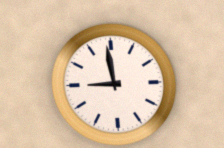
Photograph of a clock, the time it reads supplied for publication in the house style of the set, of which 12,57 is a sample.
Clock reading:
8,59
